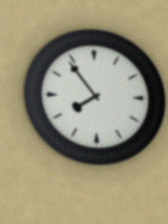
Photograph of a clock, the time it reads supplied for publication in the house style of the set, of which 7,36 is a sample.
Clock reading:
7,54
